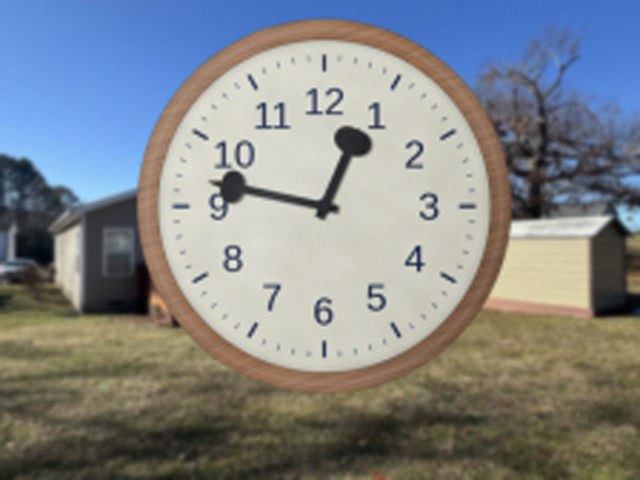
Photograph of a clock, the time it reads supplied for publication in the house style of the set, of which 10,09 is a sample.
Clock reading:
12,47
